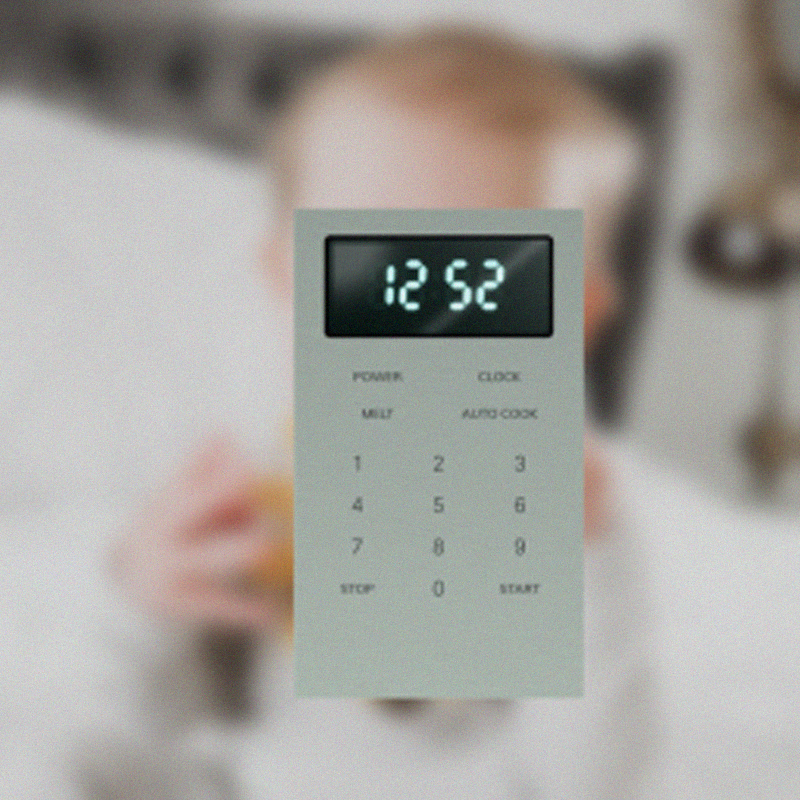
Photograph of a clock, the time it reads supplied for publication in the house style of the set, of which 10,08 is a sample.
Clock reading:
12,52
